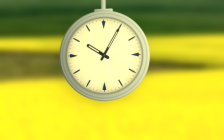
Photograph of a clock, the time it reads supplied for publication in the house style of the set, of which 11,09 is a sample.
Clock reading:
10,05
